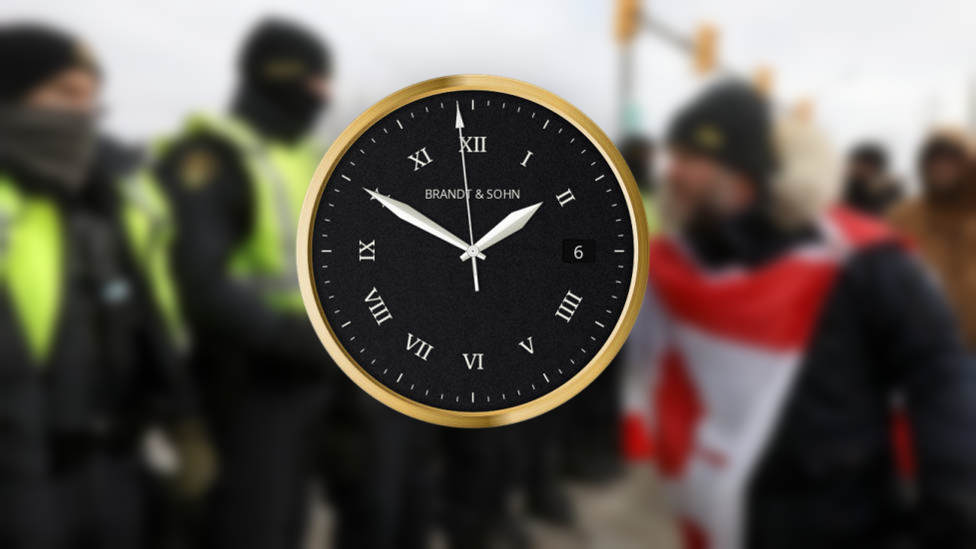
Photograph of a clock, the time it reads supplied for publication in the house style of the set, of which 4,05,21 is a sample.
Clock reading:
1,49,59
